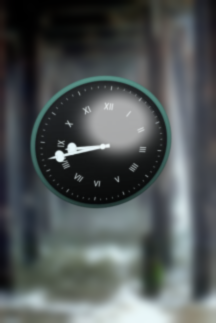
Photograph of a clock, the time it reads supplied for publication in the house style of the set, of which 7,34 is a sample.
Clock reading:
8,42
